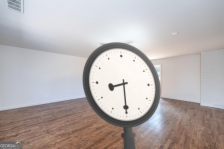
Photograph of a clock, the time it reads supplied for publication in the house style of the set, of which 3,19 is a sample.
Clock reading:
8,30
